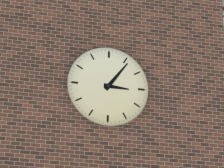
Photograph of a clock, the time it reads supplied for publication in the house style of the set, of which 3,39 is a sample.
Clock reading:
3,06
